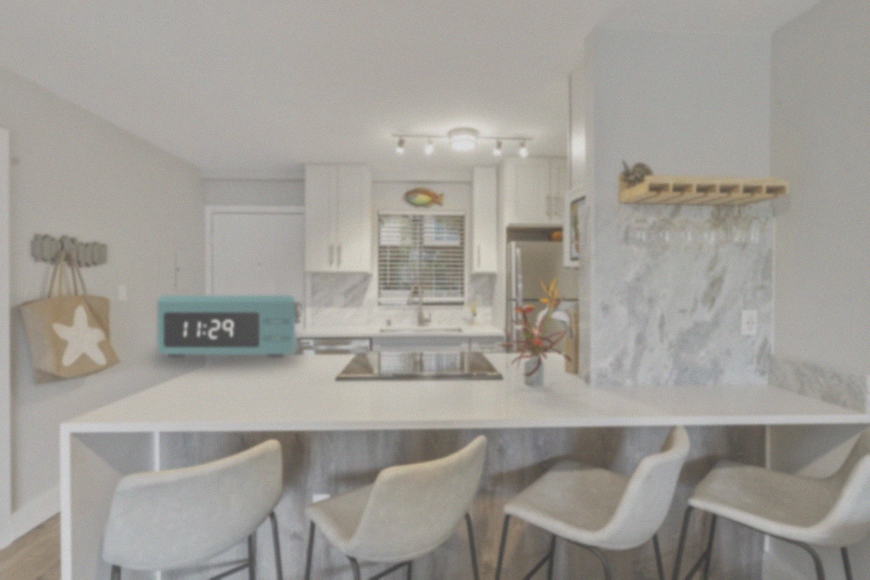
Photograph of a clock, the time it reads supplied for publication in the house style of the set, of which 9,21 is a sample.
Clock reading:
11,29
